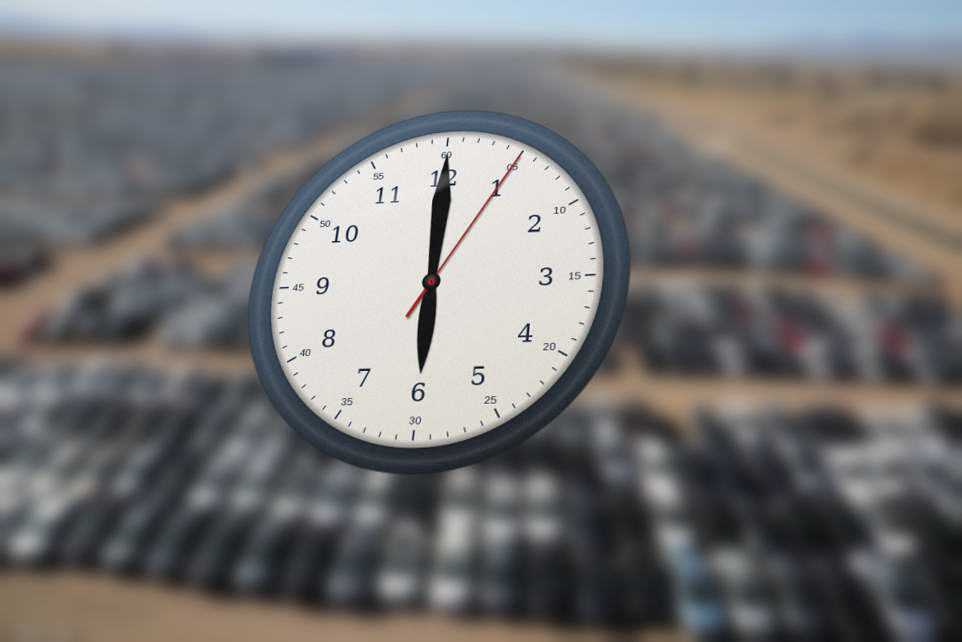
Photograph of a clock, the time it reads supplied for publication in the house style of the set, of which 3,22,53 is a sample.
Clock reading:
6,00,05
